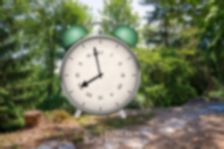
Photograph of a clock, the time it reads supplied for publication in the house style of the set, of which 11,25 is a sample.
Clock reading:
7,58
